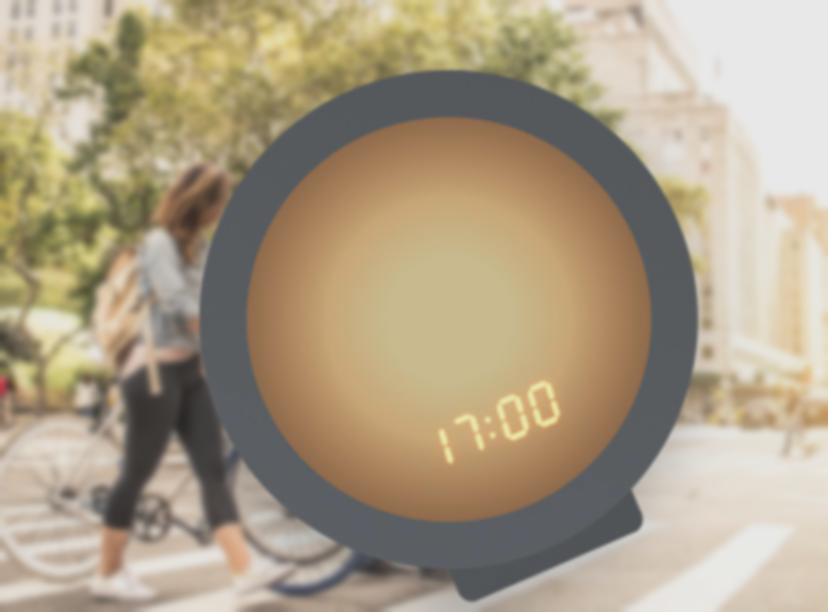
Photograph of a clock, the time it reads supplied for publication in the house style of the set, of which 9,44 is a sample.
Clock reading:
17,00
